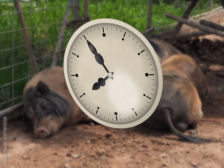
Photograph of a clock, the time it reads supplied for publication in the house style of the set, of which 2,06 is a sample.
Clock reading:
7,55
